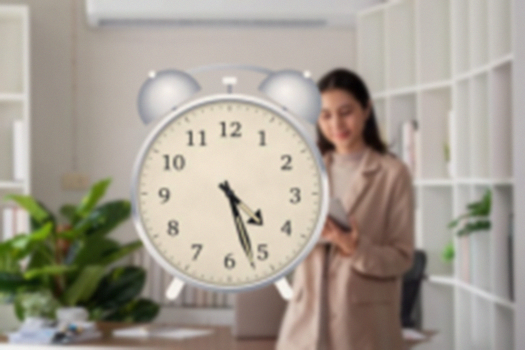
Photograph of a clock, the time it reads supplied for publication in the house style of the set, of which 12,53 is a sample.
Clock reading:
4,27
